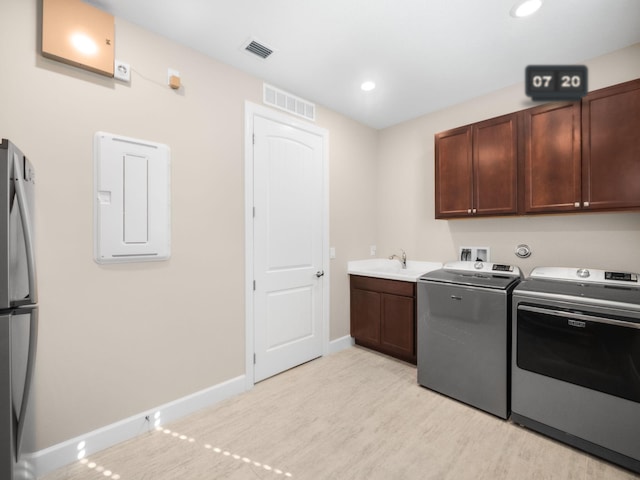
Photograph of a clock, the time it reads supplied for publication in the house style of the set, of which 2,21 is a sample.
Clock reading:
7,20
